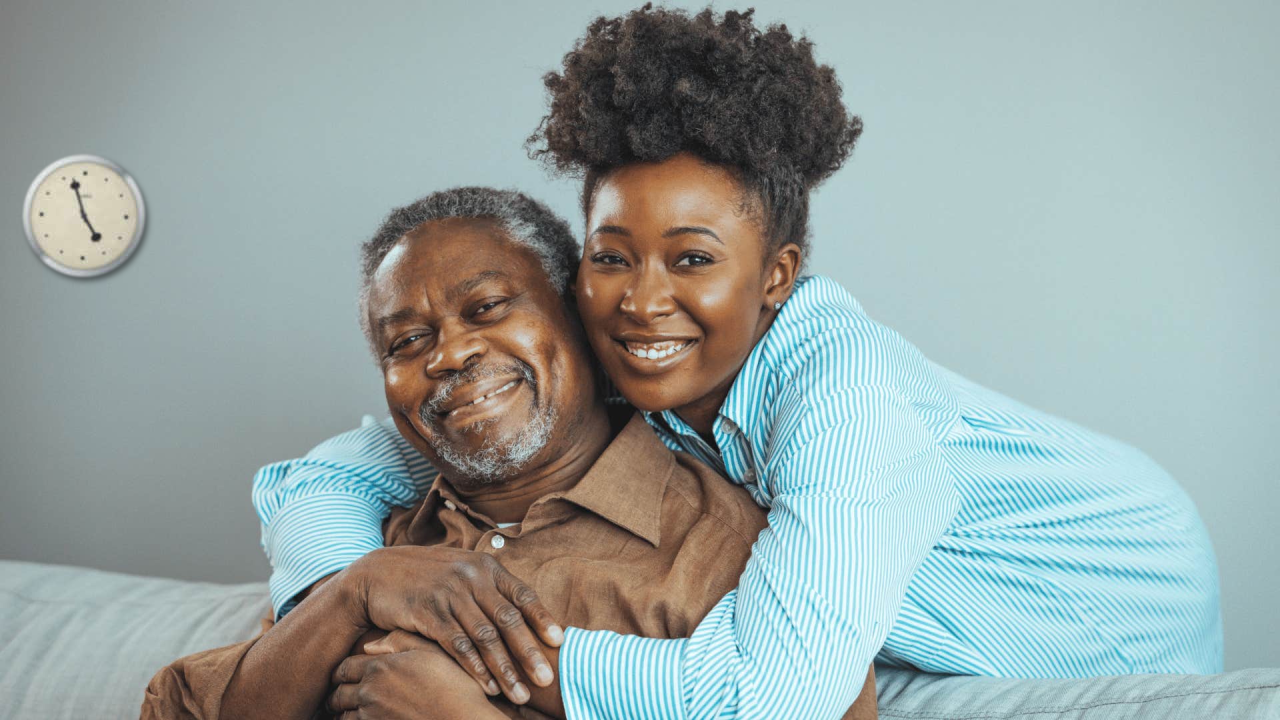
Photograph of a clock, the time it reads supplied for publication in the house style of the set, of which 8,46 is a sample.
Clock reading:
4,57
